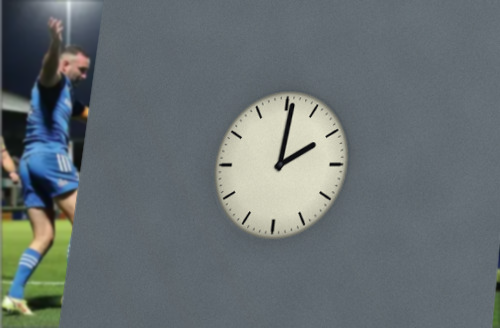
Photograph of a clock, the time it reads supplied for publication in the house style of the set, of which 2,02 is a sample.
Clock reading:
2,01
